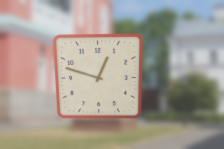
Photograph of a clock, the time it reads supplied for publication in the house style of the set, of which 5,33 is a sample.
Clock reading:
12,48
